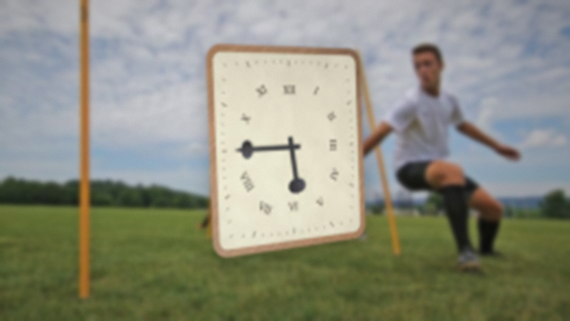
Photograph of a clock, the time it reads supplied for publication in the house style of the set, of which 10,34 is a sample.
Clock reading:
5,45
